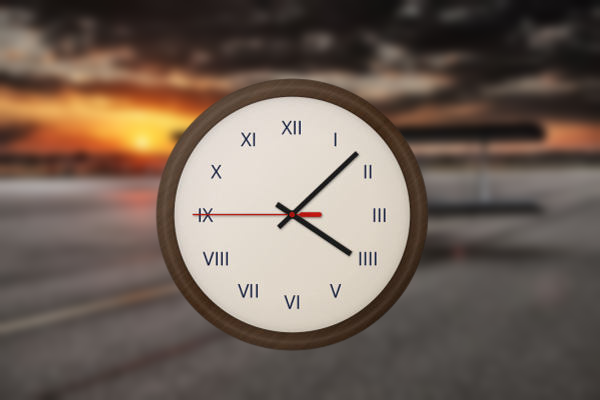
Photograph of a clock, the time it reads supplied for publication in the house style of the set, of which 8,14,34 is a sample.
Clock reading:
4,07,45
